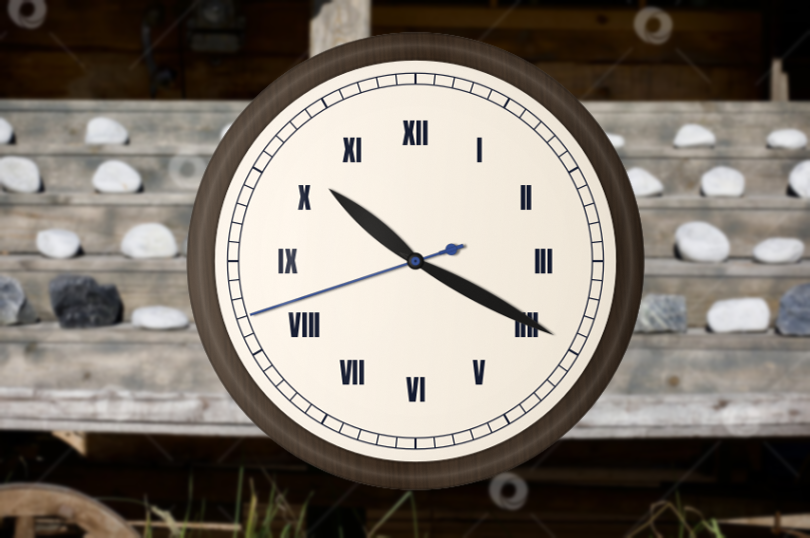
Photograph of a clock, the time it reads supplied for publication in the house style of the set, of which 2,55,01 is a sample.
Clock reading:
10,19,42
